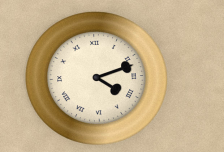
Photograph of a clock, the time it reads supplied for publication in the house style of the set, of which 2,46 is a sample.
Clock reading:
4,12
